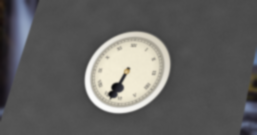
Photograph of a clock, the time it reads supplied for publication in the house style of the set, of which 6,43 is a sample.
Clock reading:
6,33
